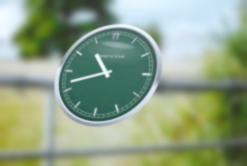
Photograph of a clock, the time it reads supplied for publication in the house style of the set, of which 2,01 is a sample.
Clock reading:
10,42
